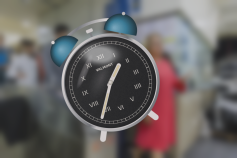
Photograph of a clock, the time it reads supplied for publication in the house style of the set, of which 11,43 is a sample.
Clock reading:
1,36
